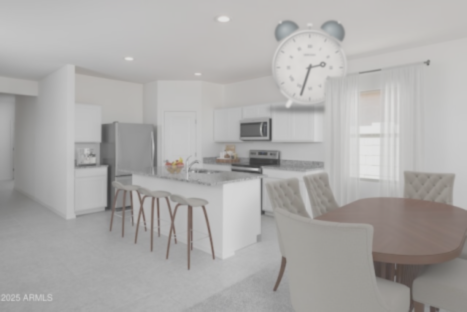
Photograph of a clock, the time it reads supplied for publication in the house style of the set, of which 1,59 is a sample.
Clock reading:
2,33
